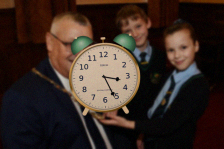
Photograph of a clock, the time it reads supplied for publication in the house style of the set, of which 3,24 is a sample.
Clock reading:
3,26
